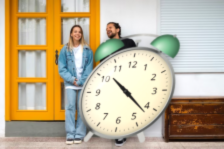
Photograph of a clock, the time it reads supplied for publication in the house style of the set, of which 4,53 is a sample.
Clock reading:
10,22
